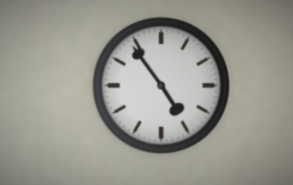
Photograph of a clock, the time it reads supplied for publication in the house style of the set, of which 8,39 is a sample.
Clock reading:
4,54
